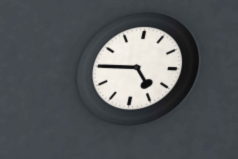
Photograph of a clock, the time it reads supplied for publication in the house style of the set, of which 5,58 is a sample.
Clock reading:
4,45
